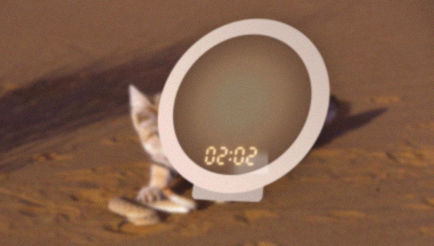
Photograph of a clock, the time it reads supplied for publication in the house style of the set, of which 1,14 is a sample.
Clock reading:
2,02
